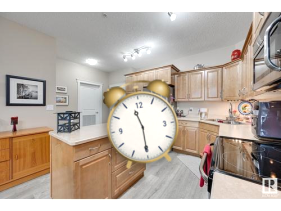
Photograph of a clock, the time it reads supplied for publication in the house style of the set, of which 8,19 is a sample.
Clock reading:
11,30
